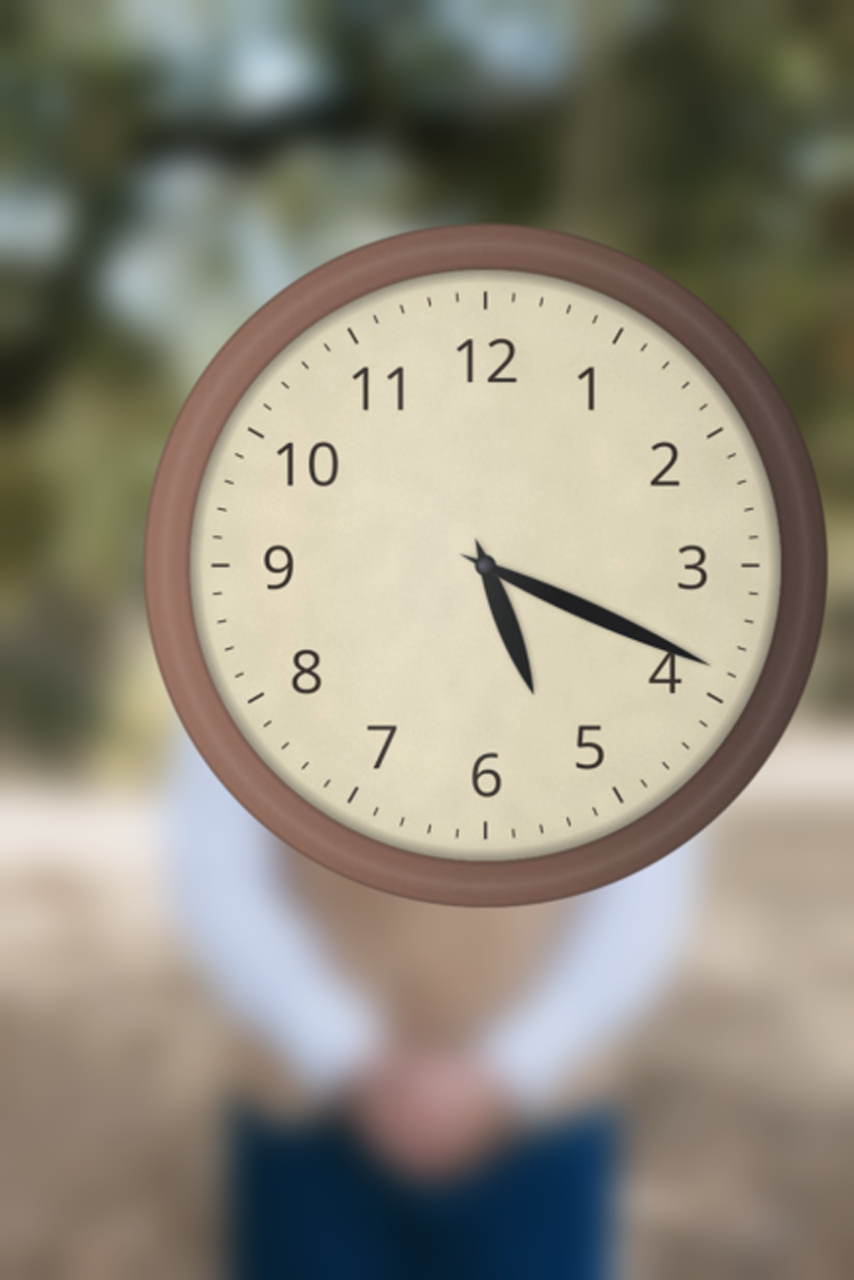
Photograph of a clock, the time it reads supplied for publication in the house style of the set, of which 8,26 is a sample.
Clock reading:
5,19
